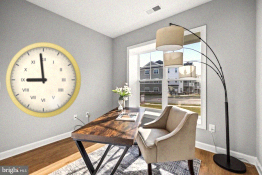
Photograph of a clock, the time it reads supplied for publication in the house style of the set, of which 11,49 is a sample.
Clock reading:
8,59
